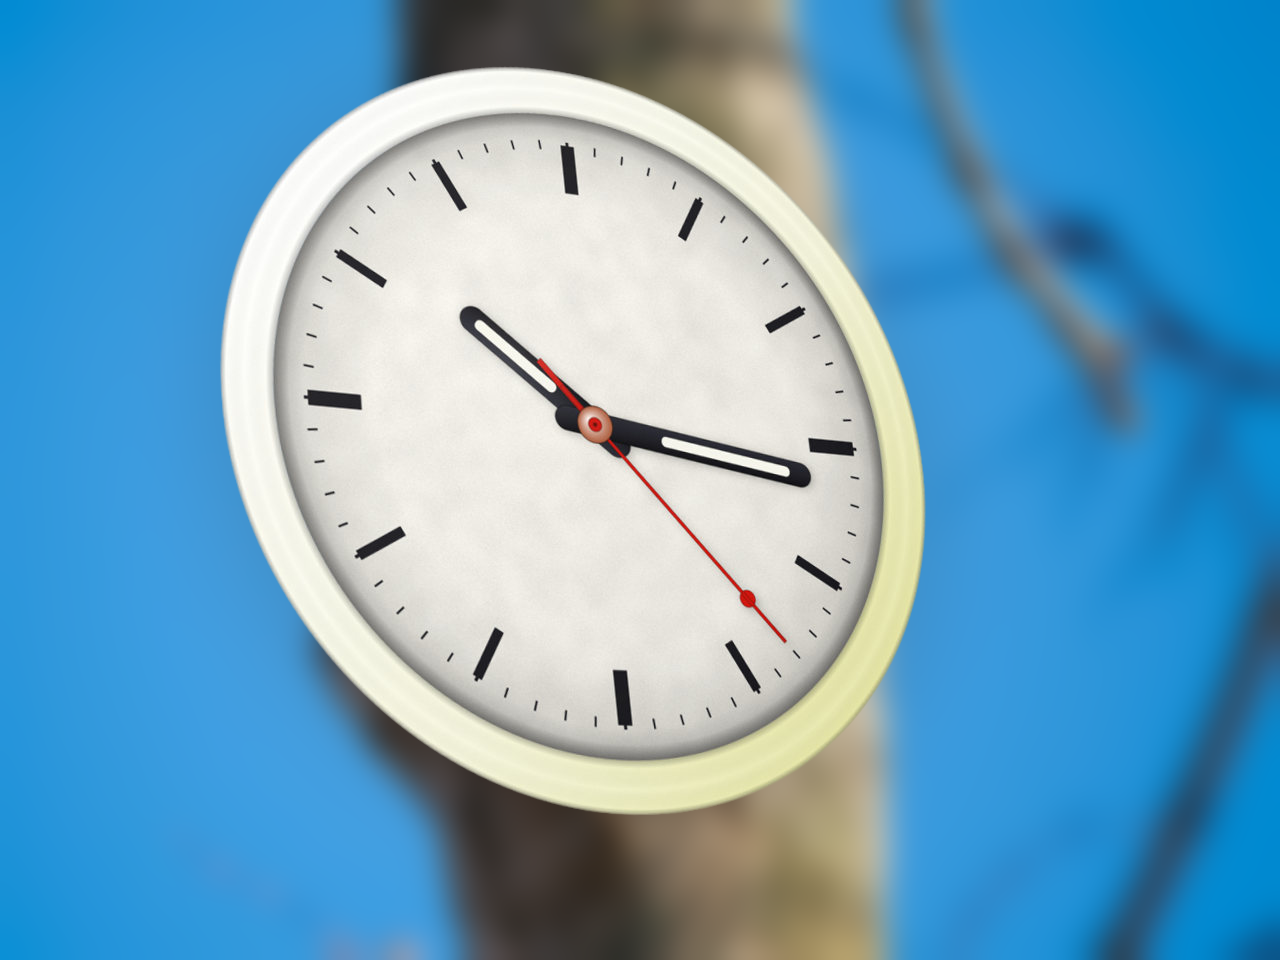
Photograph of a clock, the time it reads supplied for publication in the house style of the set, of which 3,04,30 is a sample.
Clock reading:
10,16,23
